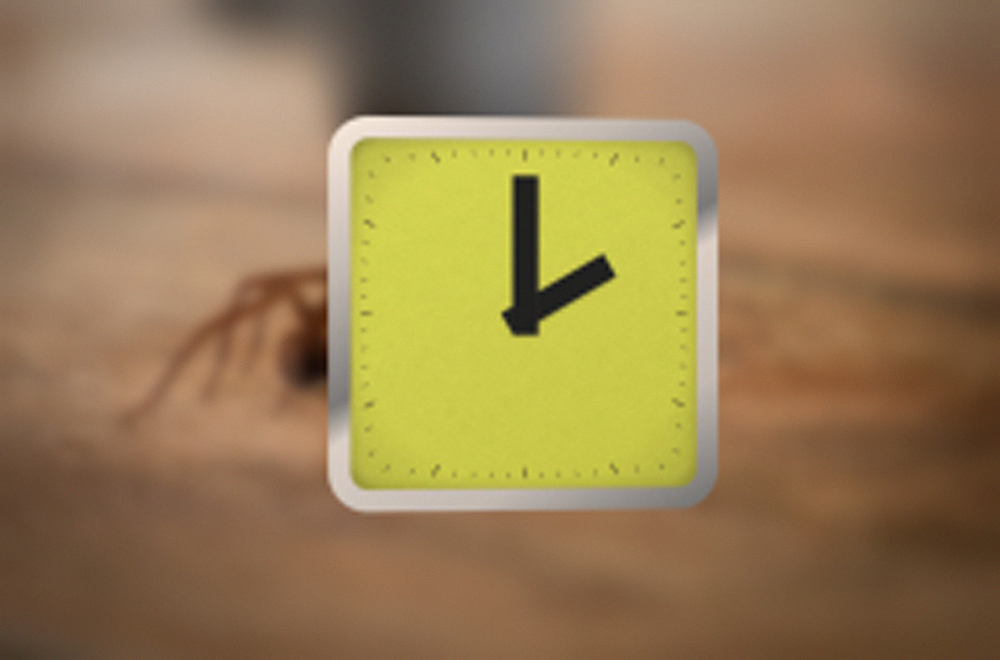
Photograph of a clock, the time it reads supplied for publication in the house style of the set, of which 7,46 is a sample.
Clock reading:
2,00
